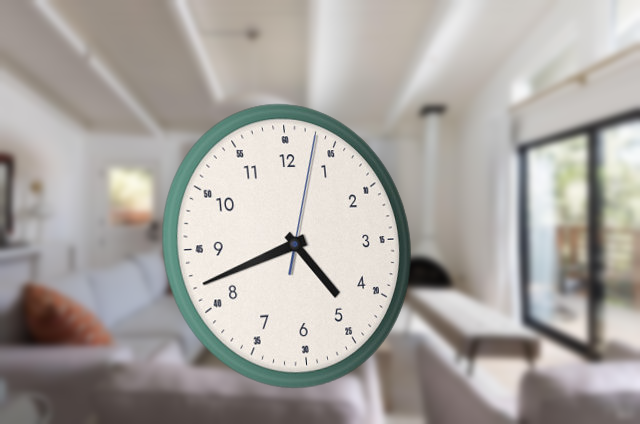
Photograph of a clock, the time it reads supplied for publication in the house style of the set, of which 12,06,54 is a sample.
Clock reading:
4,42,03
